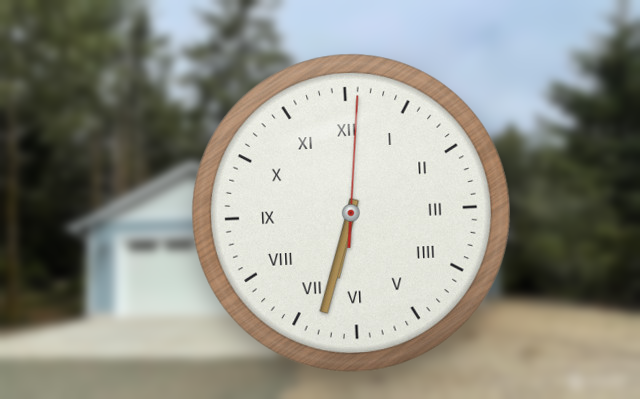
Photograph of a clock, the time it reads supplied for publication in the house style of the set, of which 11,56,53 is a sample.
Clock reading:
6,33,01
